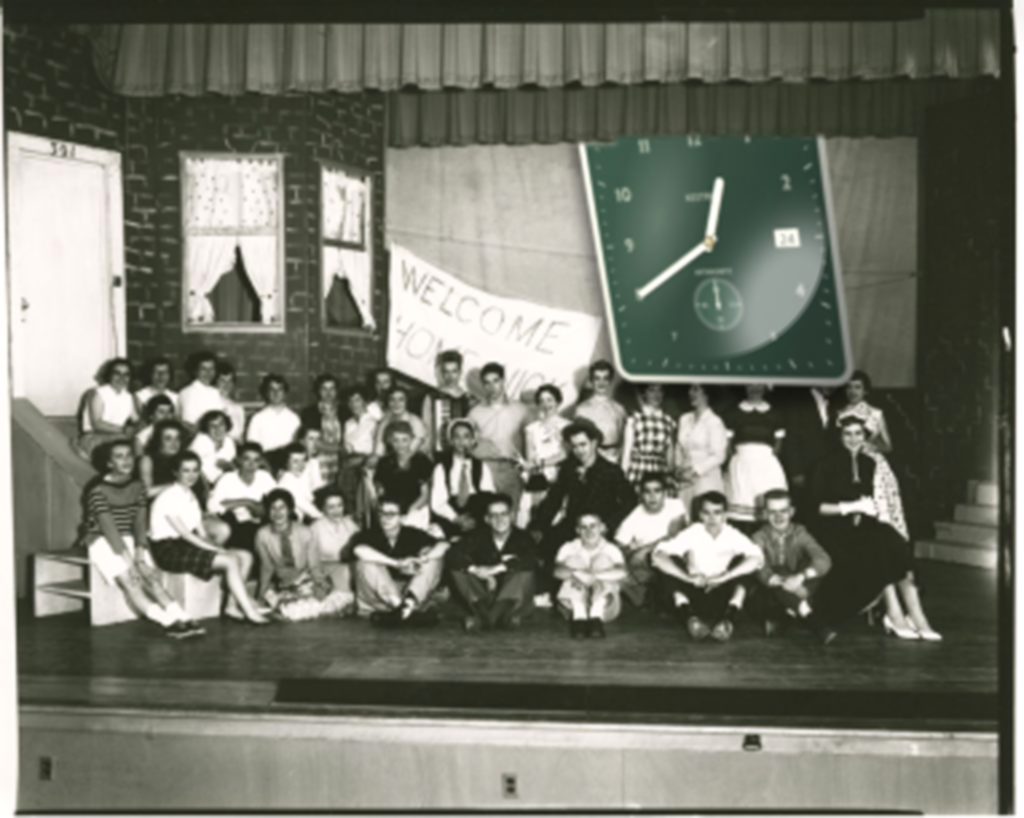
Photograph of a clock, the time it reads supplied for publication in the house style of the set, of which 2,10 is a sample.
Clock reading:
12,40
